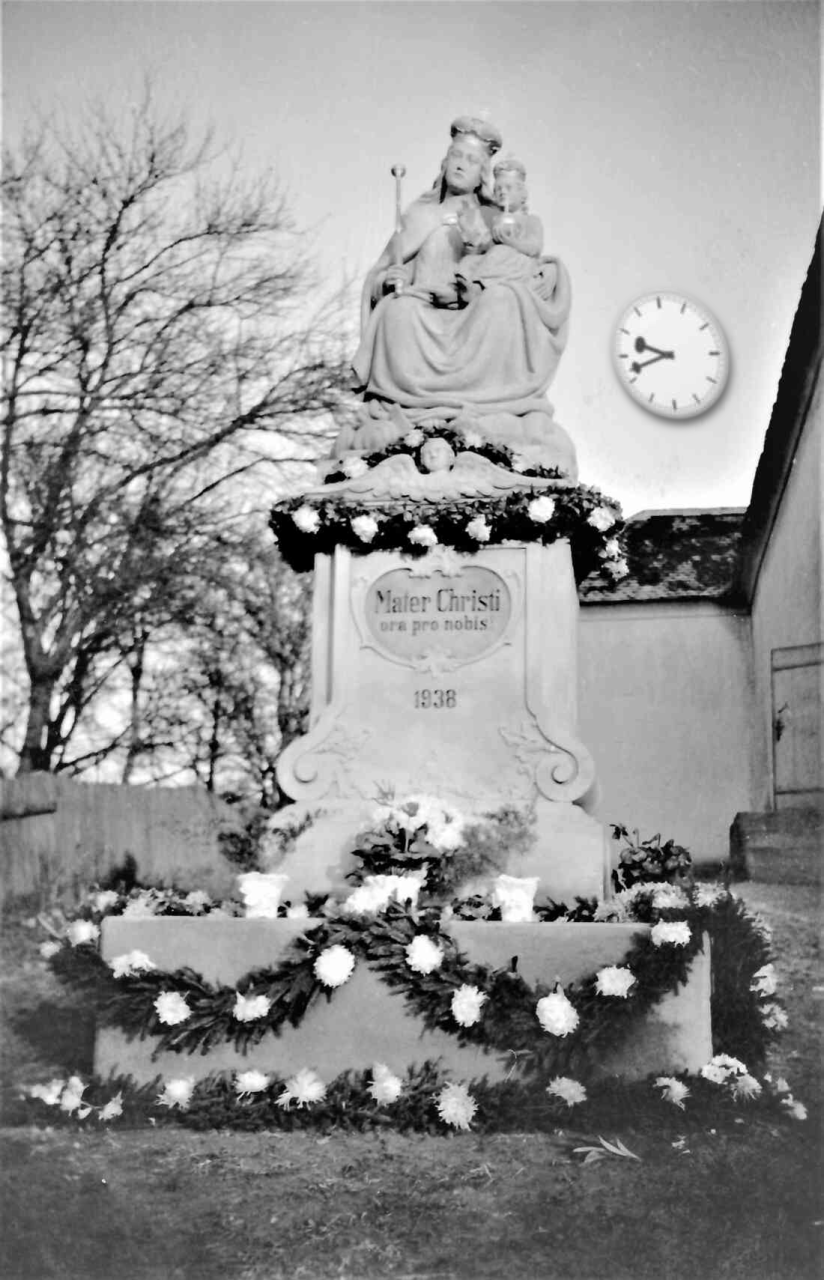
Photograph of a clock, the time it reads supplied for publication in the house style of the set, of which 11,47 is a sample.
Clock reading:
9,42
